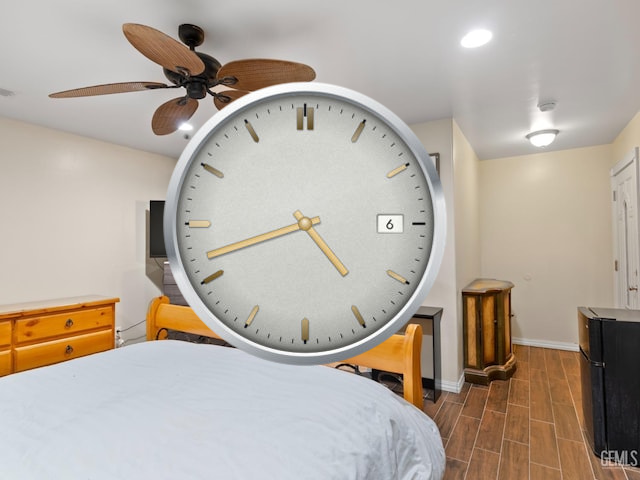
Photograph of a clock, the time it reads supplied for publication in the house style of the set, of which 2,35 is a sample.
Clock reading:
4,42
